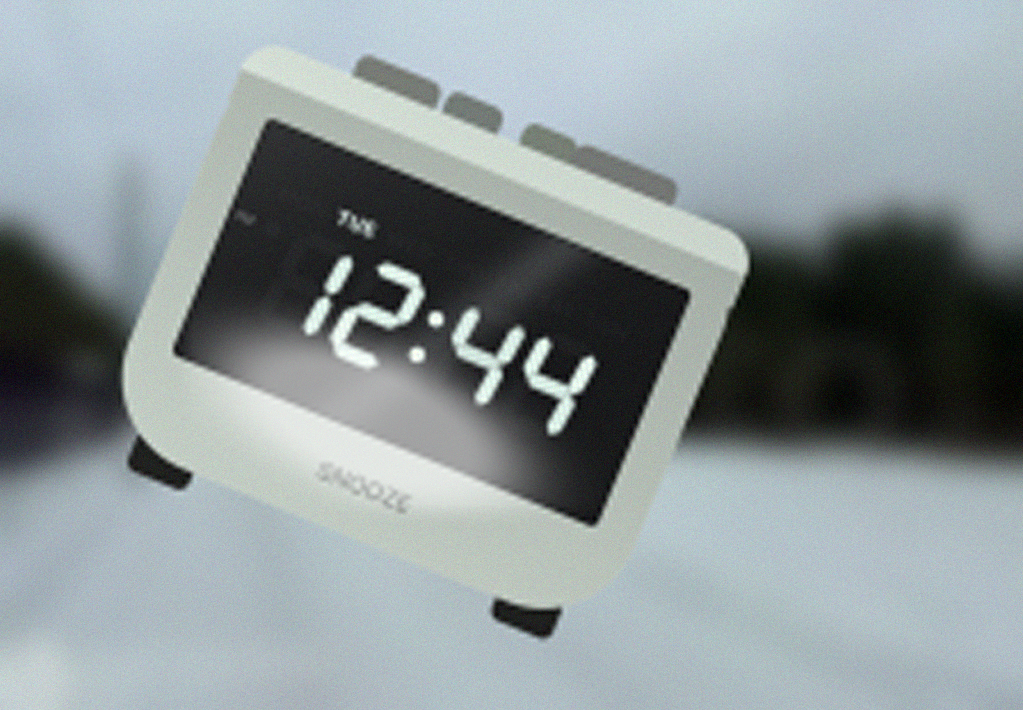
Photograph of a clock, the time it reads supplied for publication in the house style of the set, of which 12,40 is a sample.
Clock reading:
12,44
